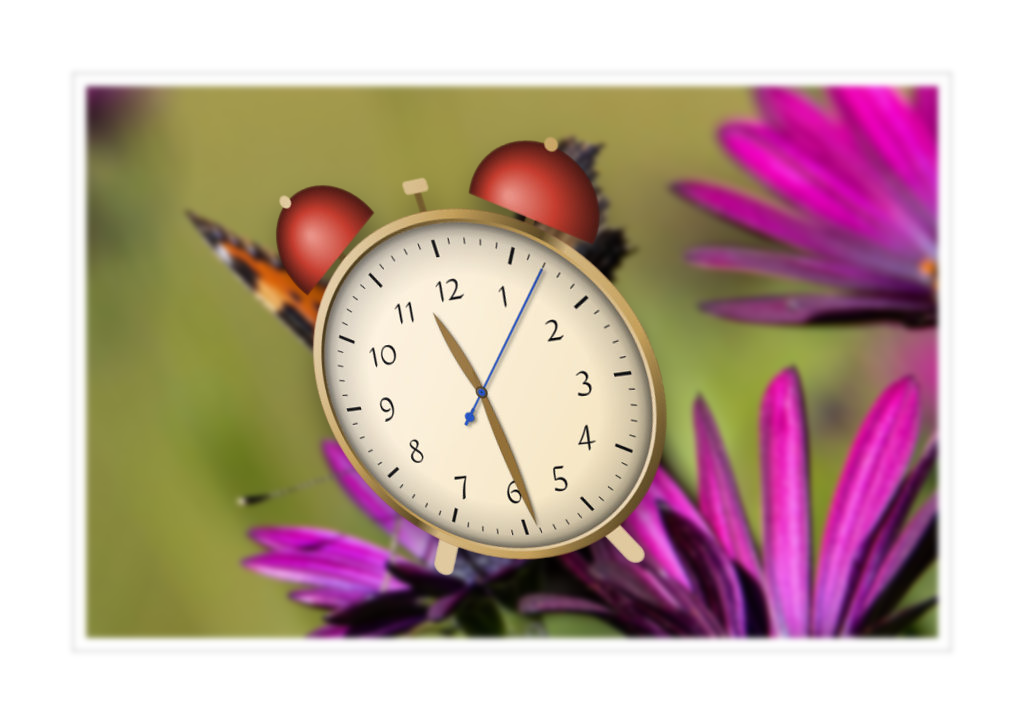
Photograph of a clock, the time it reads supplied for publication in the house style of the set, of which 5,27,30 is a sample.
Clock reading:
11,29,07
